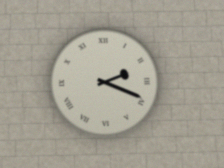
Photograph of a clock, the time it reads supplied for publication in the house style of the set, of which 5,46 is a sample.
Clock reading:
2,19
